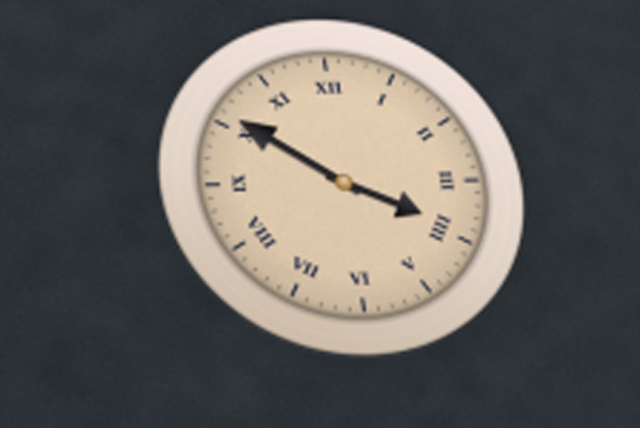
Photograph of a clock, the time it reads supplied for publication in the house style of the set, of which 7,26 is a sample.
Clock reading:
3,51
